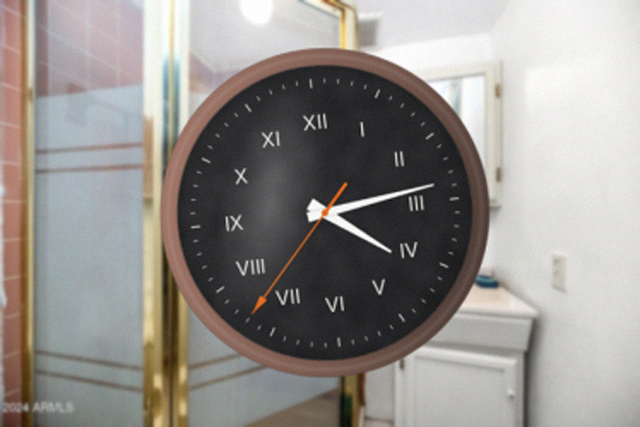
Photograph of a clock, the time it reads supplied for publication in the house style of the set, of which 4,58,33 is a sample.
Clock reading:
4,13,37
